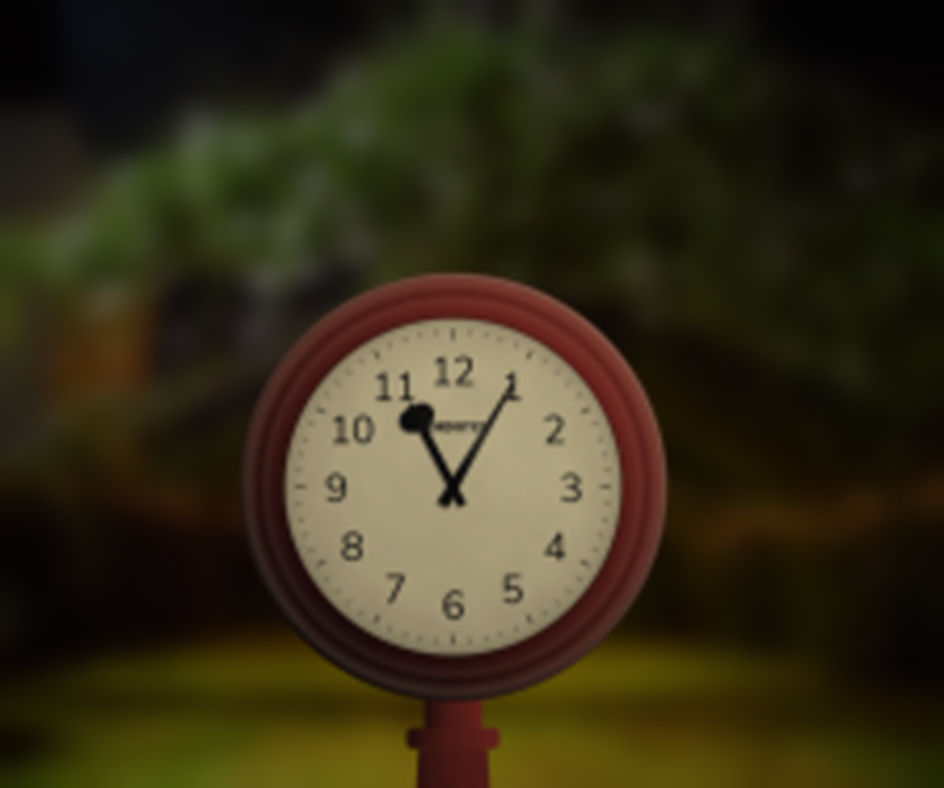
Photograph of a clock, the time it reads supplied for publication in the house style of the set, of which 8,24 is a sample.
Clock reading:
11,05
